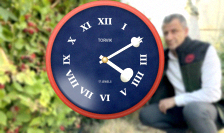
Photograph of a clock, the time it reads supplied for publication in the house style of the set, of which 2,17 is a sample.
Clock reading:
4,10
